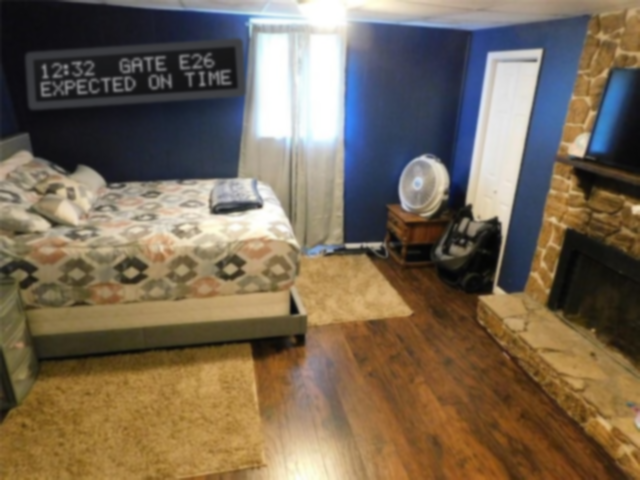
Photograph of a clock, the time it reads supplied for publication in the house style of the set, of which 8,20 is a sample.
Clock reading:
12,32
